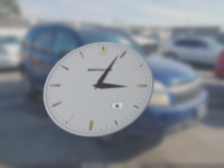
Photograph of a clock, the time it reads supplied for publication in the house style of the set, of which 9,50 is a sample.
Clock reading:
3,04
